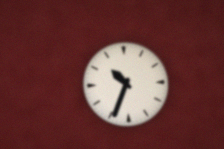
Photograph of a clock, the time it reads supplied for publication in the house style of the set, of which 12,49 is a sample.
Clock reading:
10,34
